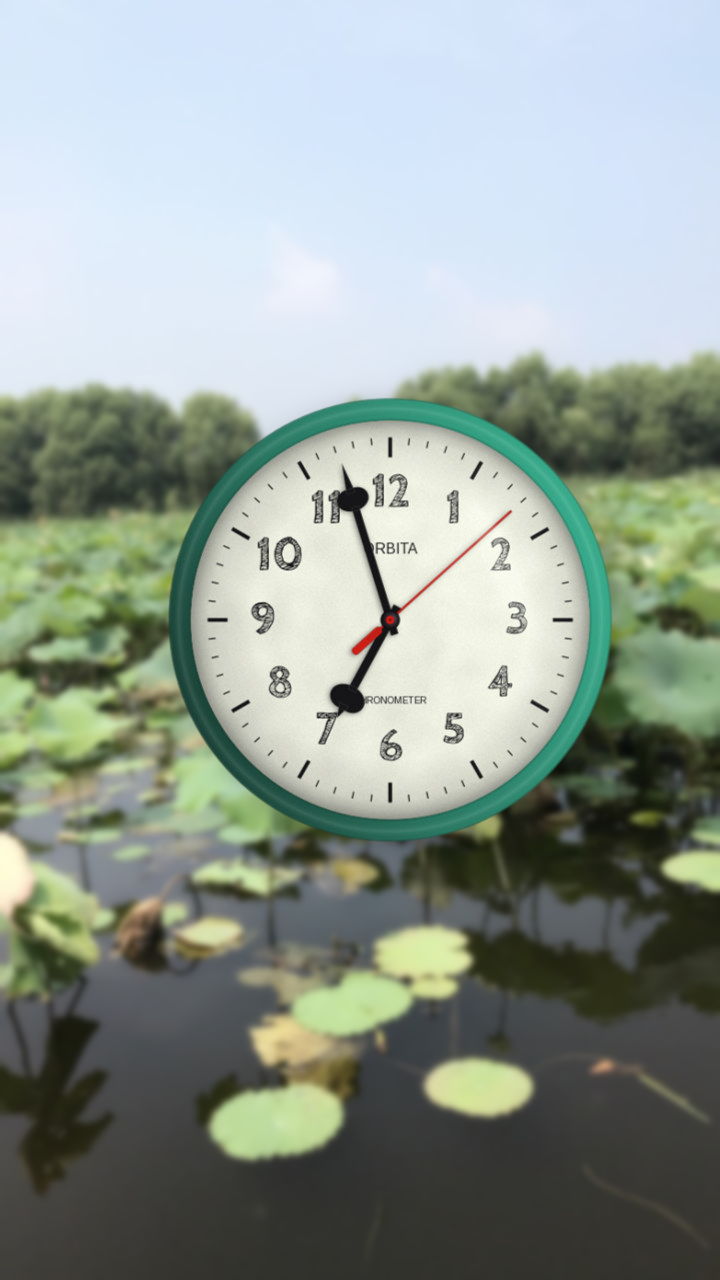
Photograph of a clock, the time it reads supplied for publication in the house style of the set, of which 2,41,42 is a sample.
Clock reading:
6,57,08
